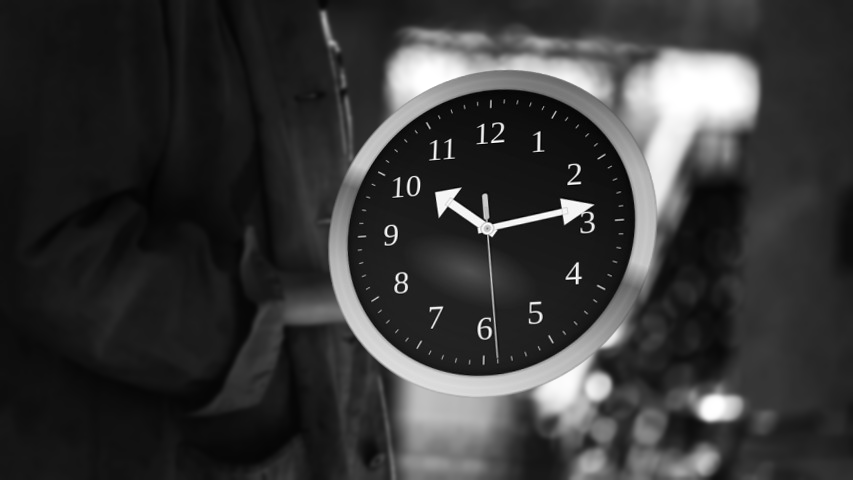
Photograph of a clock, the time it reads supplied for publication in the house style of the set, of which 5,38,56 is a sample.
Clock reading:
10,13,29
